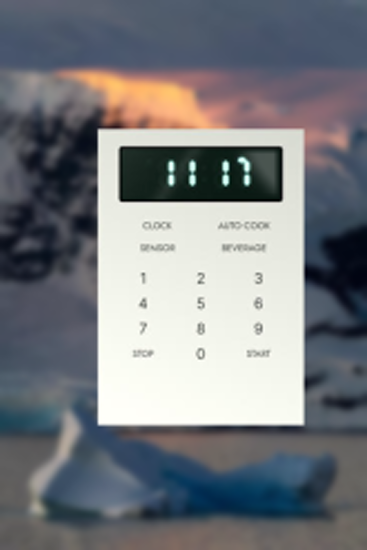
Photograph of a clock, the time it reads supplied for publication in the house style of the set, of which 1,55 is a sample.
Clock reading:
11,17
